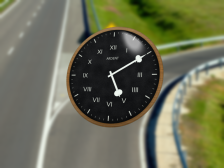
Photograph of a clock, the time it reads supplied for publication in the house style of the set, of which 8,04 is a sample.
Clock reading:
5,10
